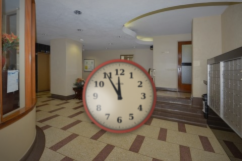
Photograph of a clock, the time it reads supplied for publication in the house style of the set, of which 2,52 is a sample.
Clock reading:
11,55
